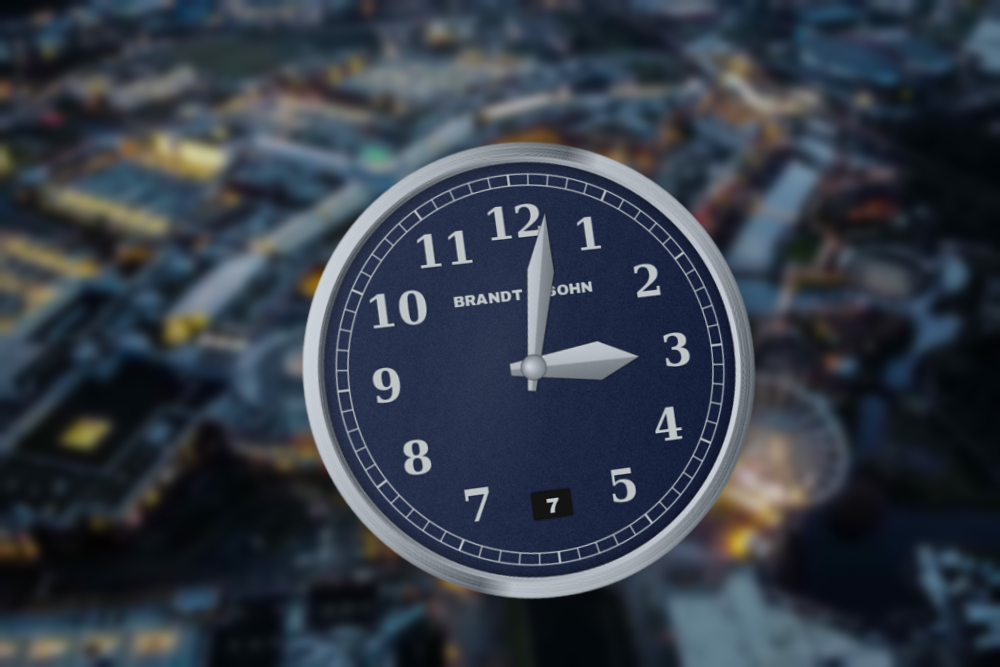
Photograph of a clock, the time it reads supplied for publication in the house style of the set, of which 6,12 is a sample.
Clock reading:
3,02
